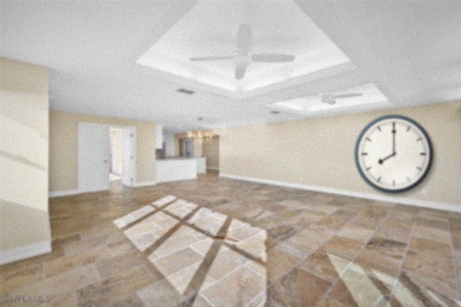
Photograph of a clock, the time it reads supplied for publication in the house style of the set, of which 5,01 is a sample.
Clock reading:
8,00
